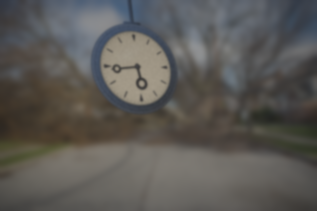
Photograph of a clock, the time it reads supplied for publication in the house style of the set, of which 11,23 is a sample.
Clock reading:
5,44
